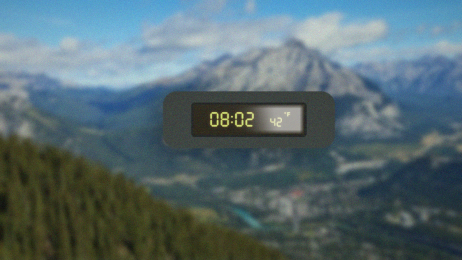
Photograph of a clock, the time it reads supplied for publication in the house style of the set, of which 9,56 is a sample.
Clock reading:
8,02
